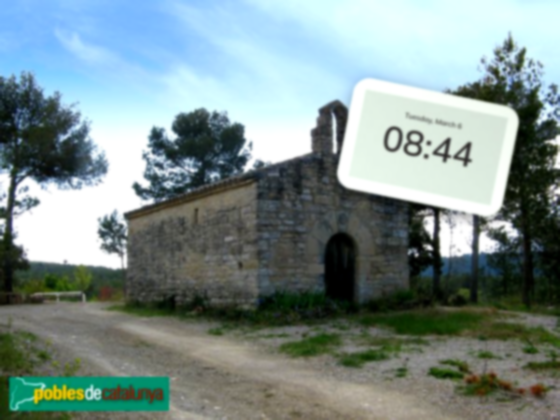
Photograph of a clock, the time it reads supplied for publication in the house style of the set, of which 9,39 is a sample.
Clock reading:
8,44
